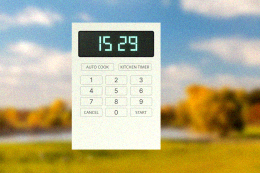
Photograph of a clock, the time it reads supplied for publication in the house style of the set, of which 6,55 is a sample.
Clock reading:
15,29
